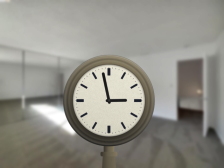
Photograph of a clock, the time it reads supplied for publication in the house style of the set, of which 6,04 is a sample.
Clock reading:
2,58
